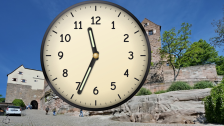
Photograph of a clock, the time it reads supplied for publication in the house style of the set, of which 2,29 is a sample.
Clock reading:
11,34
